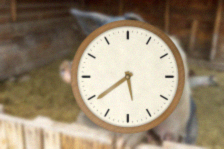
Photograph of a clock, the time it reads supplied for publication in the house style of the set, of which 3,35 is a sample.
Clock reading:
5,39
